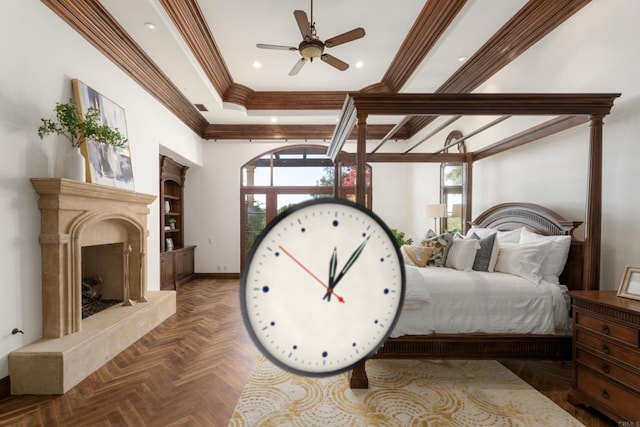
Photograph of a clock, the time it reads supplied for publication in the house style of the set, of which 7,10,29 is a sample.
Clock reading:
12,05,51
